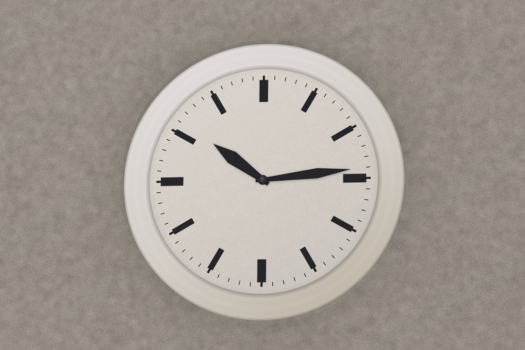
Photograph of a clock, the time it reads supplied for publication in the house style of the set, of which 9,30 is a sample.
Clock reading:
10,14
